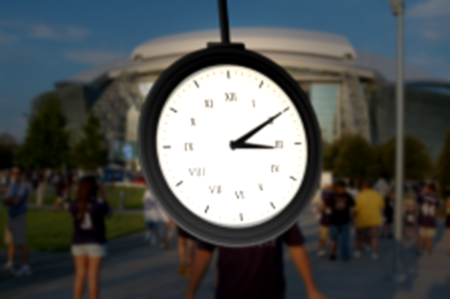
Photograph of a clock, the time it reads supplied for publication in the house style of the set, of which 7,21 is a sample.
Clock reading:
3,10
